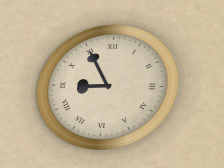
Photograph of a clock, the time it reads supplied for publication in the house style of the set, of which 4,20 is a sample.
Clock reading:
8,55
